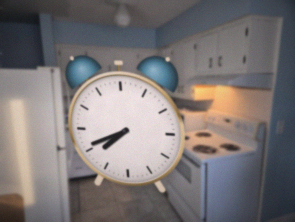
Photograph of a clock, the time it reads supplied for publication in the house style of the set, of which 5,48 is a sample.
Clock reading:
7,41
